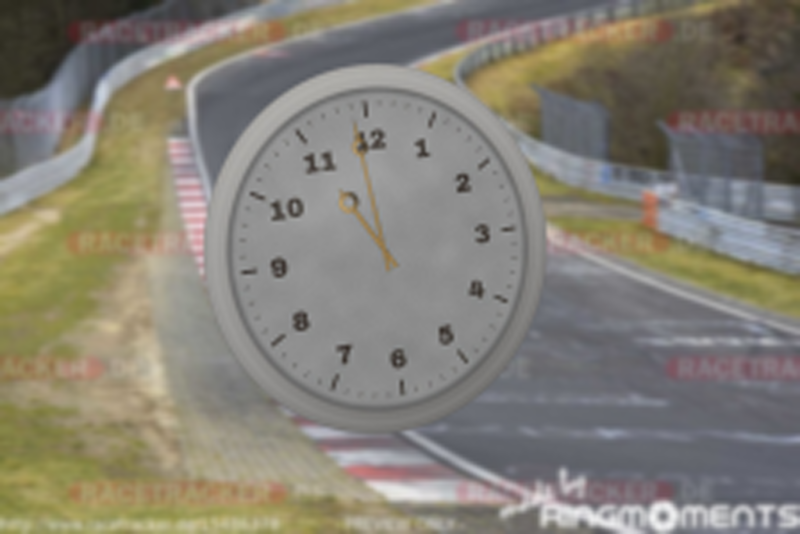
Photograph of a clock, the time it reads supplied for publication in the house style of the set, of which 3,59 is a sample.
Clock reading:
10,59
